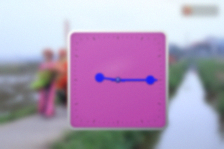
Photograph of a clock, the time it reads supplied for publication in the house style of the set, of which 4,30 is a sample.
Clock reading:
9,15
